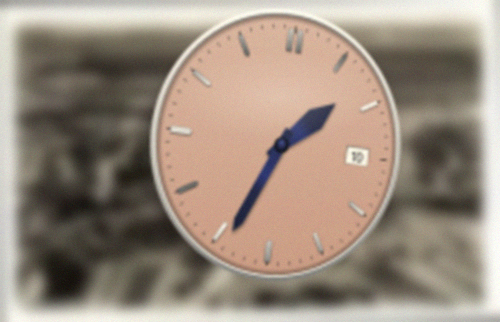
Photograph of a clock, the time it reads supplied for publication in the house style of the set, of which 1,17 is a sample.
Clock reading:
1,34
